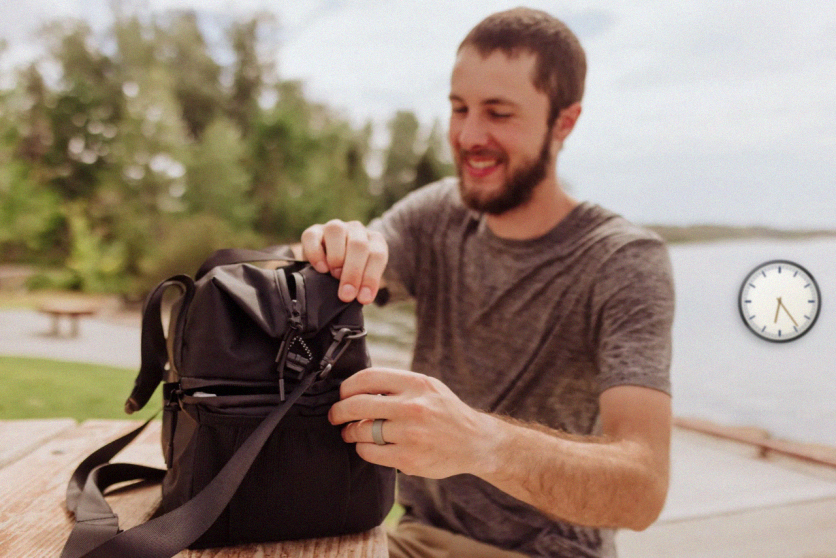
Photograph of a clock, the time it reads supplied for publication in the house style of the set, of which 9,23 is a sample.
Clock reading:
6,24
